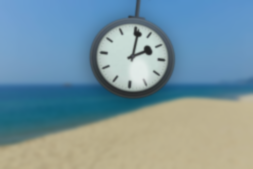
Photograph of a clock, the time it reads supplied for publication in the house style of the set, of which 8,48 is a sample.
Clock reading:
2,01
